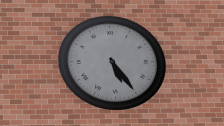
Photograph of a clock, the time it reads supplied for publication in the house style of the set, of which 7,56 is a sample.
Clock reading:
5,25
